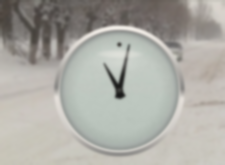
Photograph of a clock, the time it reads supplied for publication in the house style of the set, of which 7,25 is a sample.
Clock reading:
11,02
